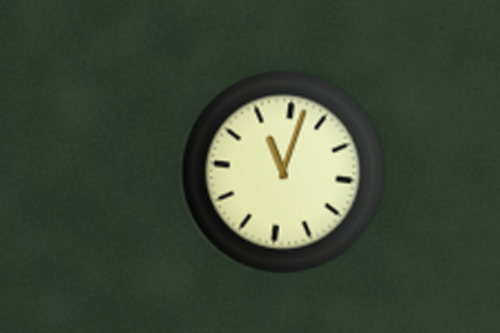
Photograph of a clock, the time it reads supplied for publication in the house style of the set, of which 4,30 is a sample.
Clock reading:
11,02
